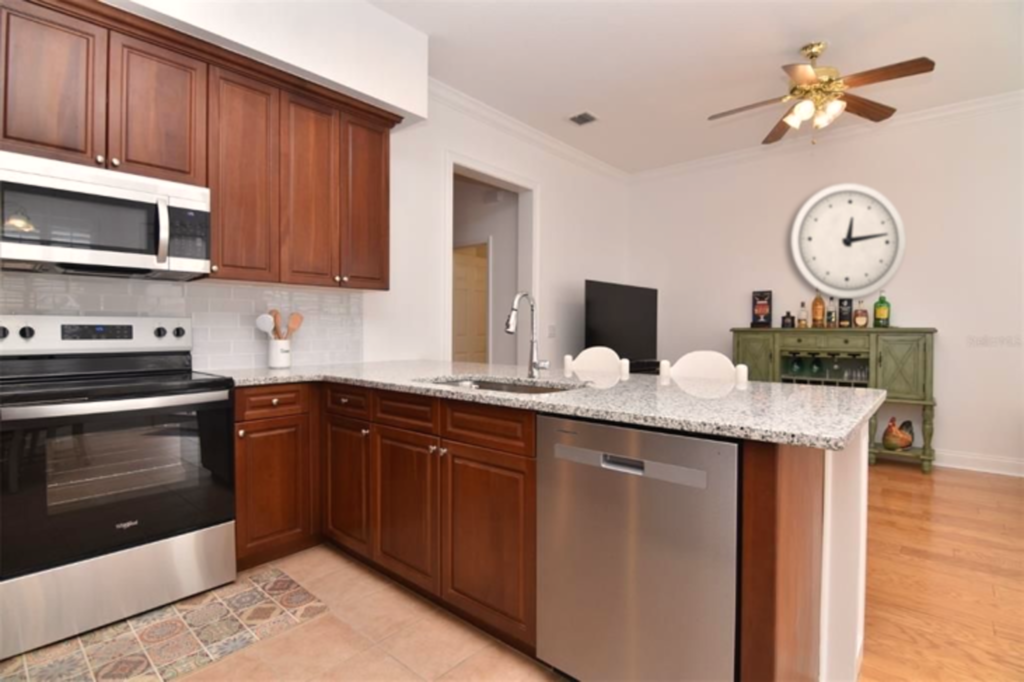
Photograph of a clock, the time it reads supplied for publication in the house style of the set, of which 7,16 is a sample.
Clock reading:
12,13
